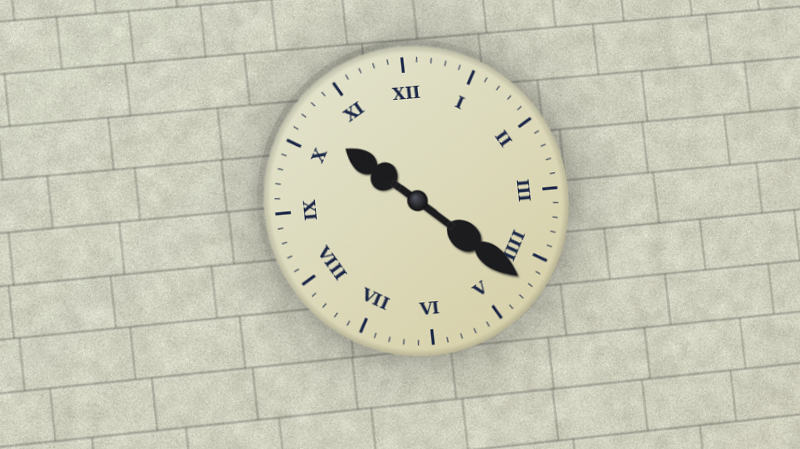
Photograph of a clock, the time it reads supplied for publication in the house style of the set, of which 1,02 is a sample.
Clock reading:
10,22
